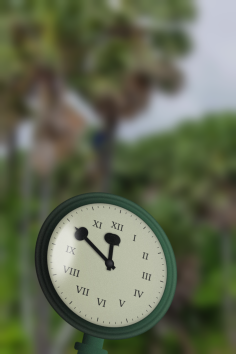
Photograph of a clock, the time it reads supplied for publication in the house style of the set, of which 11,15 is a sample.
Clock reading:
11,50
